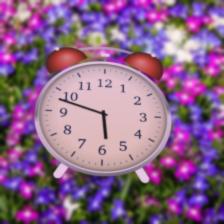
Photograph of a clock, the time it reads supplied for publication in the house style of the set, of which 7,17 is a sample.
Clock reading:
5,48
